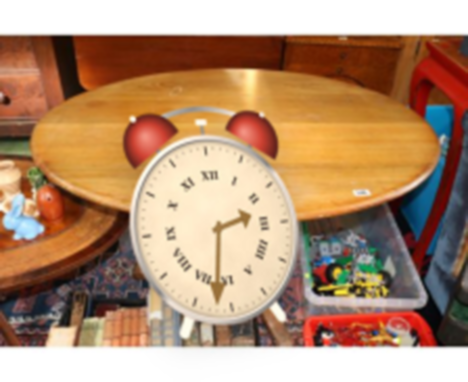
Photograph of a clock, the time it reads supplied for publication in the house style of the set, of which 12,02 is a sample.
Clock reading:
2,32
